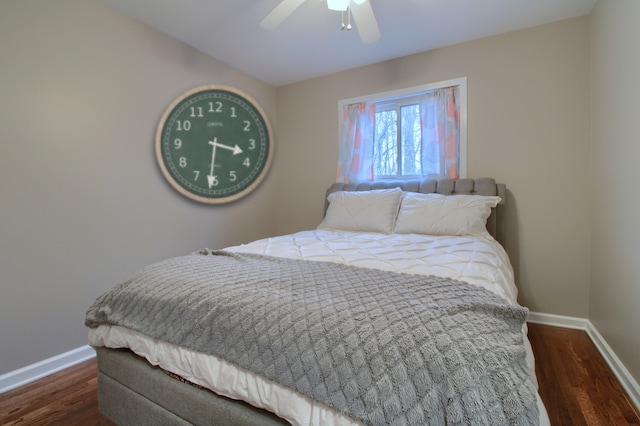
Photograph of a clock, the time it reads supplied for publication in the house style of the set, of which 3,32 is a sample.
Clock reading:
3,31
